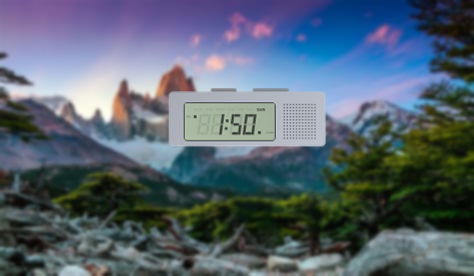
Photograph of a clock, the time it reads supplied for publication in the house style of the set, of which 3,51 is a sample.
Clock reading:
1,50
